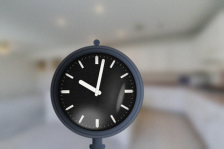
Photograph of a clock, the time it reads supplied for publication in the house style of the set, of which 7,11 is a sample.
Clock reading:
10,02
